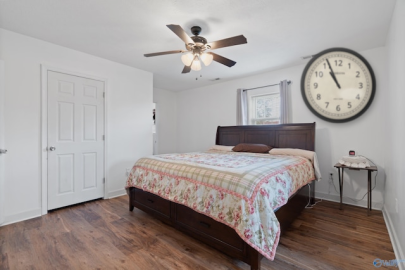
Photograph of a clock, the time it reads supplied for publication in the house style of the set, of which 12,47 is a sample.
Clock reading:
10,56
